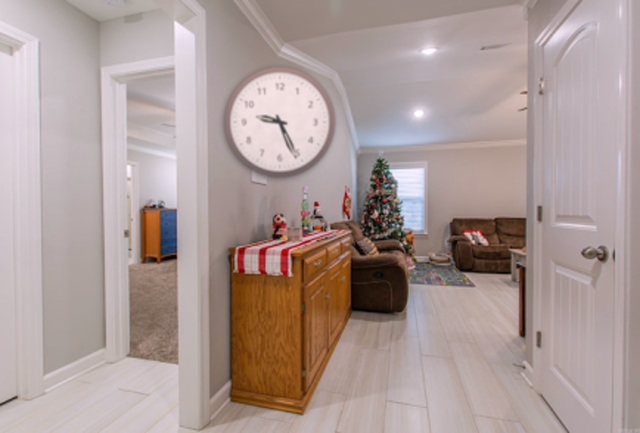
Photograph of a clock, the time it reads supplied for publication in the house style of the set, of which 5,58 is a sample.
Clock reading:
9,26
